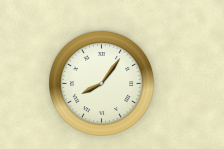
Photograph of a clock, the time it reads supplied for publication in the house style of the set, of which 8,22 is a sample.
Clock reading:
8,06
